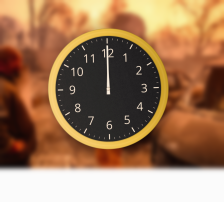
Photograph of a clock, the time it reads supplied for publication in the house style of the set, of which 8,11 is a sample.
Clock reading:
12,00
